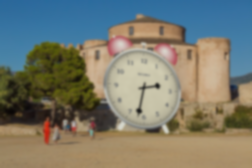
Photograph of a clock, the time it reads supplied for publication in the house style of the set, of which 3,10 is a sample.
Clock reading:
2,32
